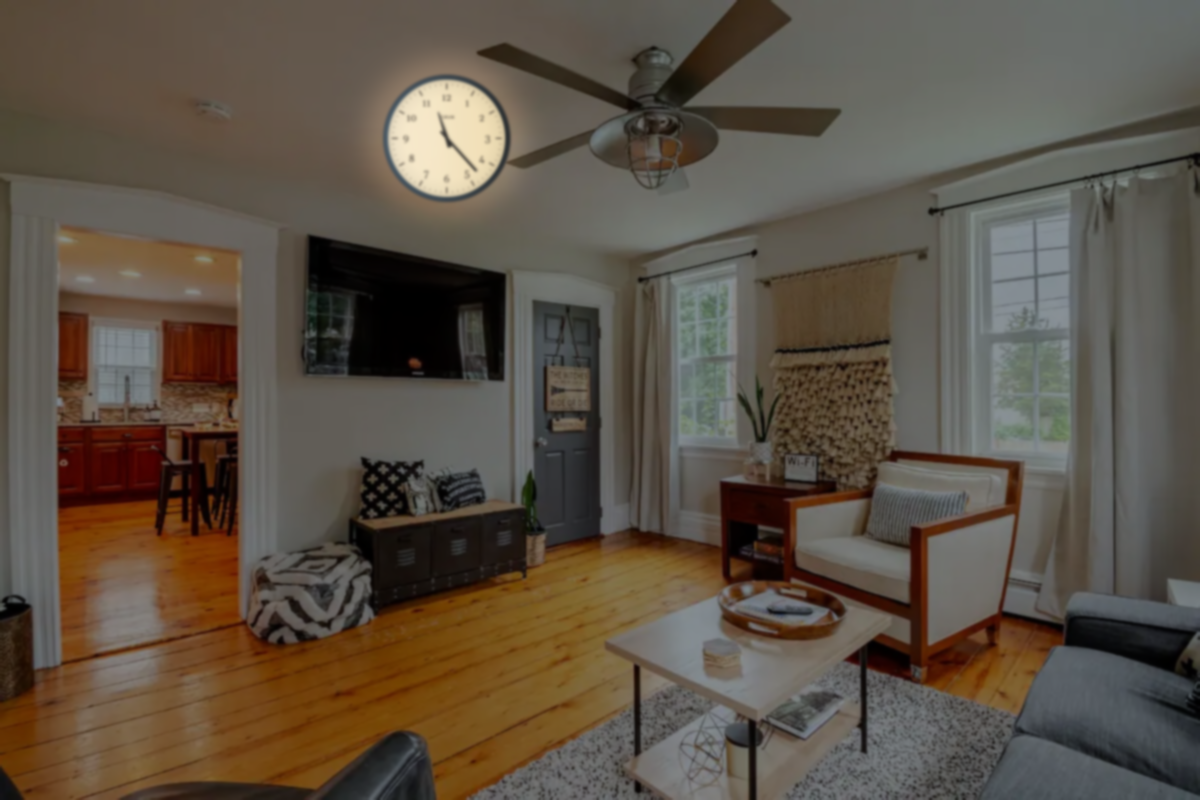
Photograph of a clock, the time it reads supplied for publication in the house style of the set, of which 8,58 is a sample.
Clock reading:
11,23
